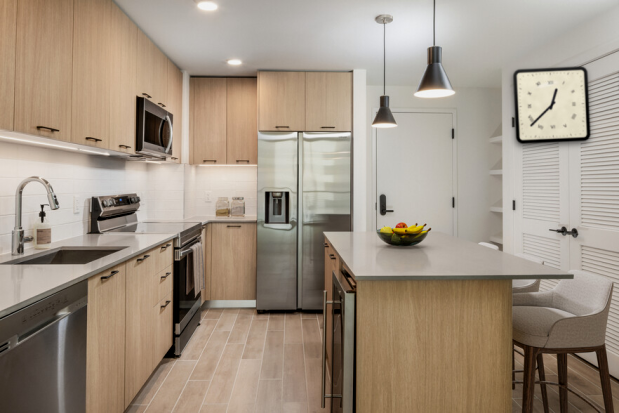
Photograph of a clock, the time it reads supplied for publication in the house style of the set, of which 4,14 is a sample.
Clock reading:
12,38
